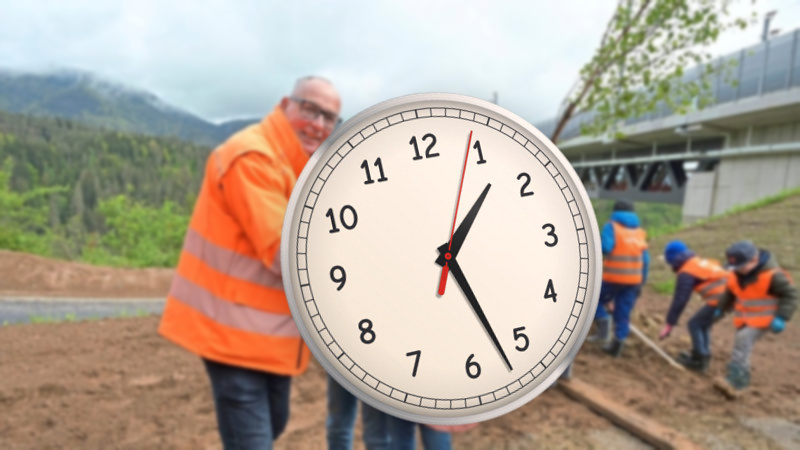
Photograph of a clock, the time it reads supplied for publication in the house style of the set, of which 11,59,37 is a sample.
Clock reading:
1,27,04
